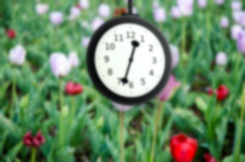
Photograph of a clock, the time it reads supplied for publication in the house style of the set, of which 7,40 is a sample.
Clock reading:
12,33
